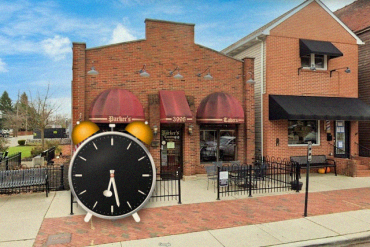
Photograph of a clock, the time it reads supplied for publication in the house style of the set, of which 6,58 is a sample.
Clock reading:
6,28
